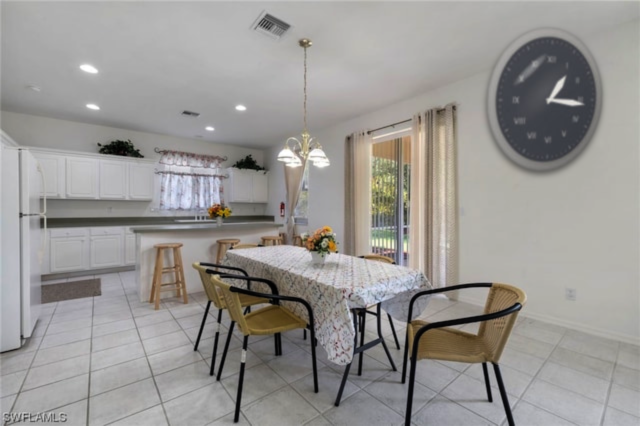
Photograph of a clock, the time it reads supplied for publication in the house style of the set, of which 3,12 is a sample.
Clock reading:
1,16
